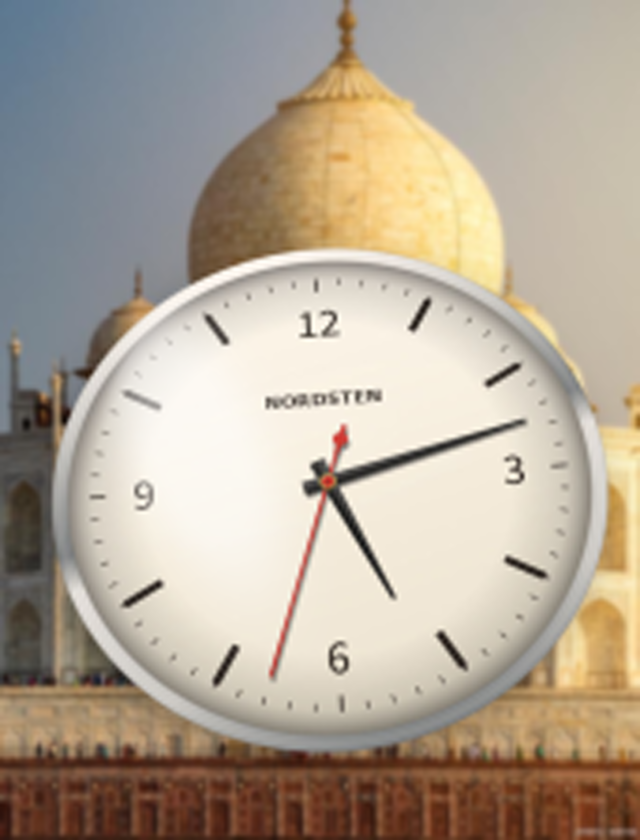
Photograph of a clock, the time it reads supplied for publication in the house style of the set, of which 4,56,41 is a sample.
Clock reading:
5,12,33
